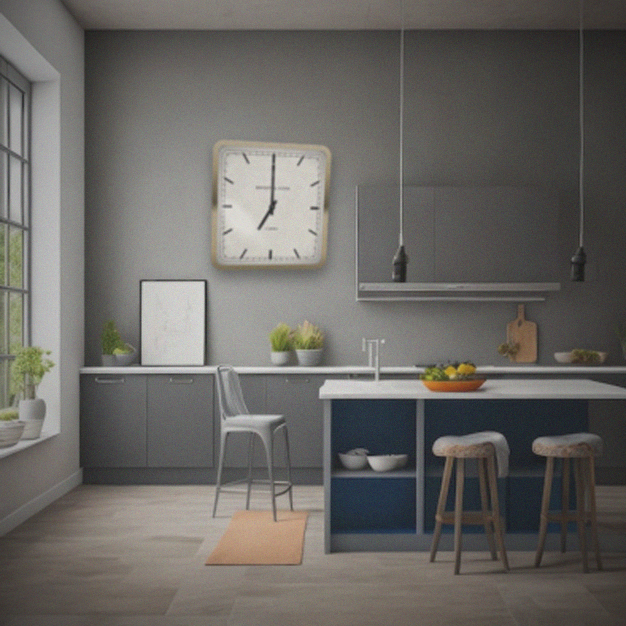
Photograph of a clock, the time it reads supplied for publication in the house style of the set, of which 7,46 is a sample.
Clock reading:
7,00
